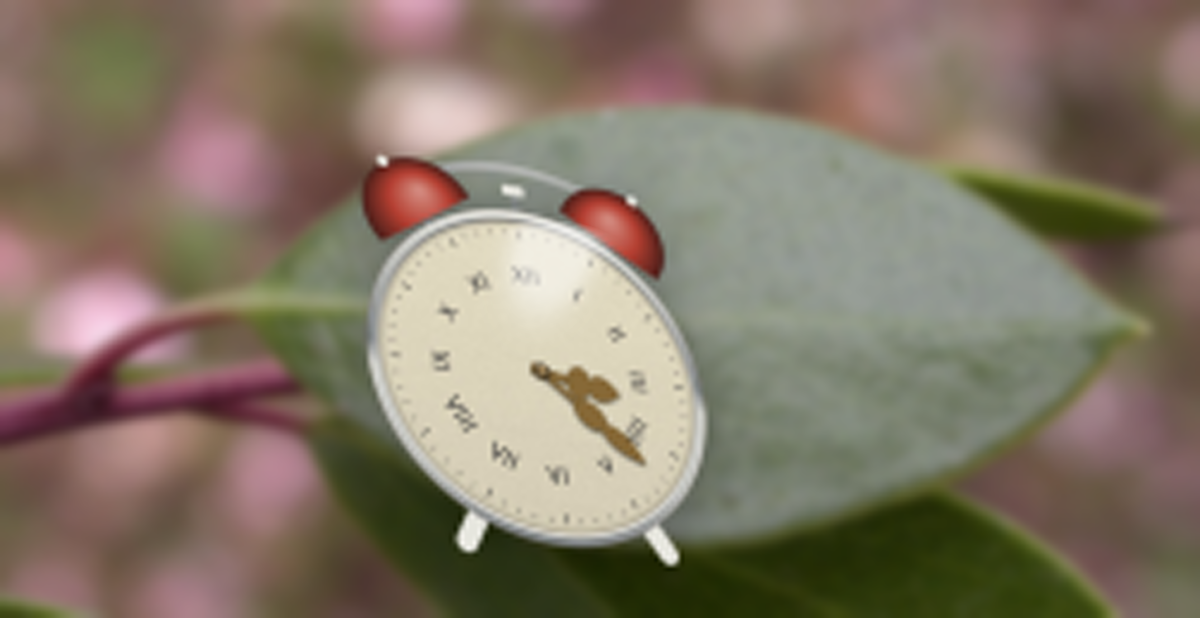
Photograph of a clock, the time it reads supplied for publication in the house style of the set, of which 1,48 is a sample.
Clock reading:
3,22
